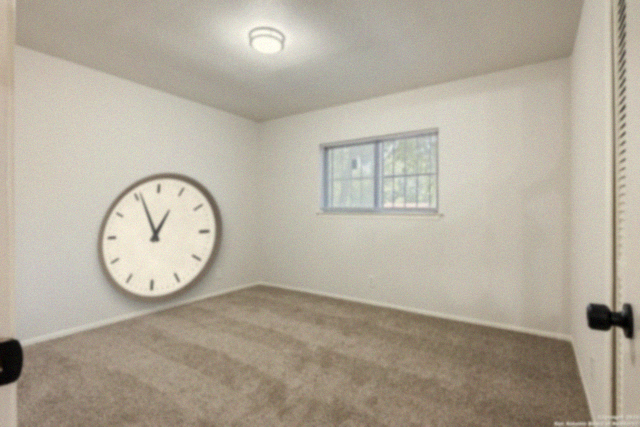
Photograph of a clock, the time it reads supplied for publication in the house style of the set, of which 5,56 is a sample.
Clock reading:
12,56
